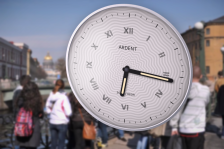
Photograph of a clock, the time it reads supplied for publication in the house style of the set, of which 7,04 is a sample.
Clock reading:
6,16
